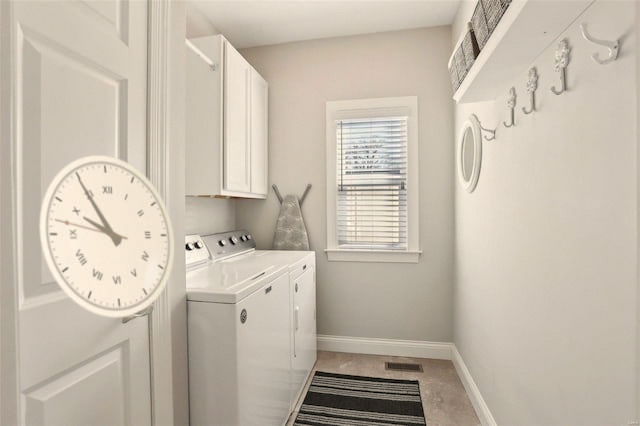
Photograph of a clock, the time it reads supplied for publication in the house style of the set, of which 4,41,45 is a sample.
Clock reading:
9,54,47
